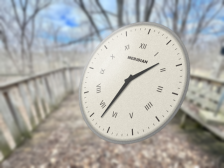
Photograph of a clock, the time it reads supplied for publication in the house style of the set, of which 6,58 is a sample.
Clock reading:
1,33
